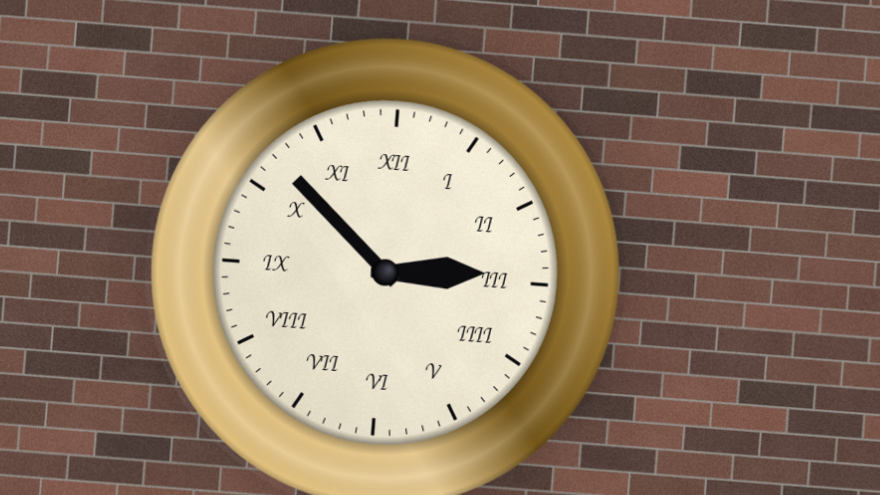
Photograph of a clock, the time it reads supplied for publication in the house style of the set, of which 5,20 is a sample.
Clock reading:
2,52
